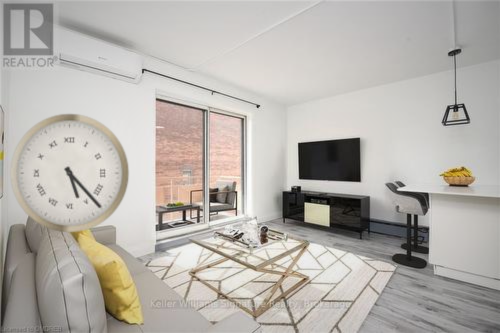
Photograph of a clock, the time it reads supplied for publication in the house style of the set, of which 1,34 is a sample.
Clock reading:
5,23
